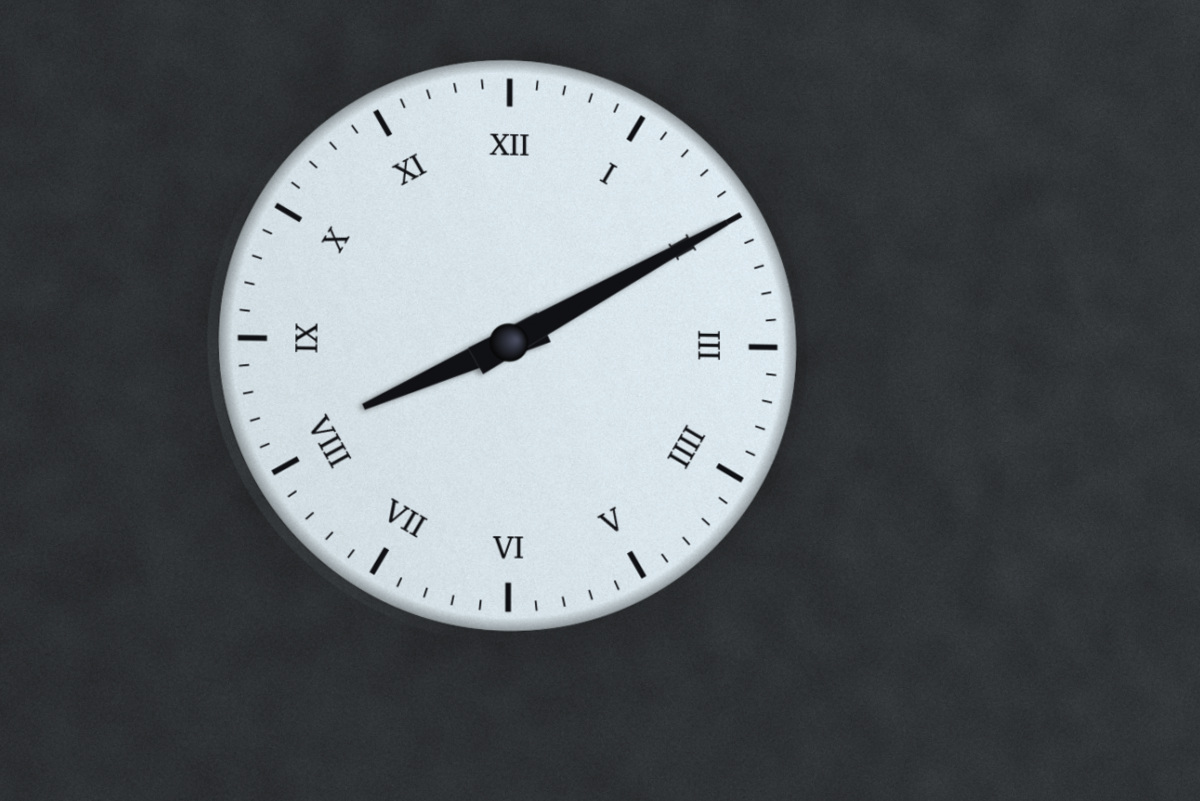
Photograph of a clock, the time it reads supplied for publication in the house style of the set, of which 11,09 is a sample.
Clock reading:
8,10
